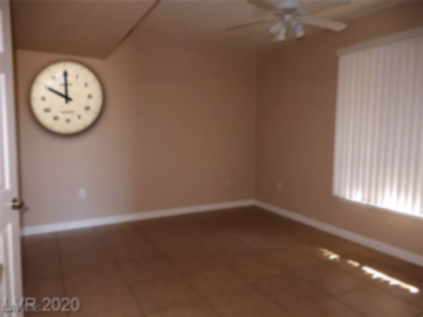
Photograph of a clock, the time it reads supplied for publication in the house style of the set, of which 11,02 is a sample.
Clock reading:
10,00
